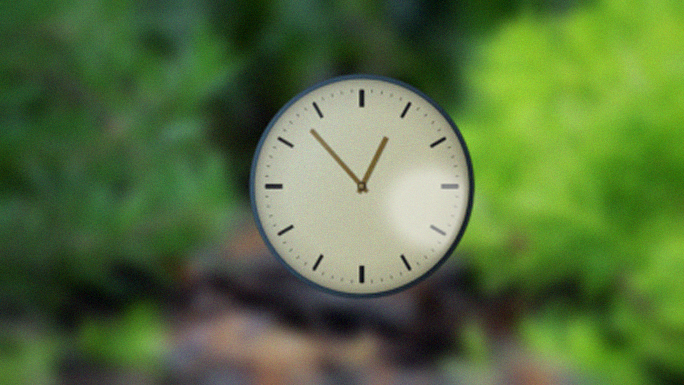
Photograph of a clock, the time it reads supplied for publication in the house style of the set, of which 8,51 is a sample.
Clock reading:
12,53
